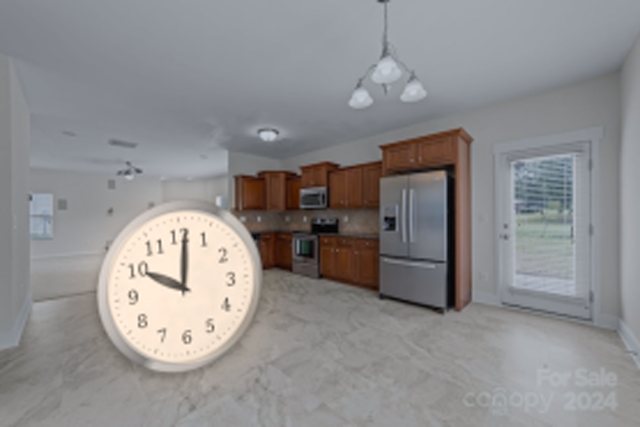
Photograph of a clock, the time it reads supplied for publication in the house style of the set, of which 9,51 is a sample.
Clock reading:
10,01
